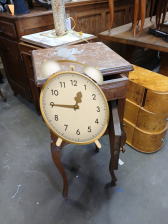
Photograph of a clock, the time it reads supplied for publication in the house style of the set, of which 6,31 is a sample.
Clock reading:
12,45
